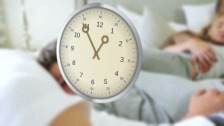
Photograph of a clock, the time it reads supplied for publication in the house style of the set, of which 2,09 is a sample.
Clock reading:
12,54
